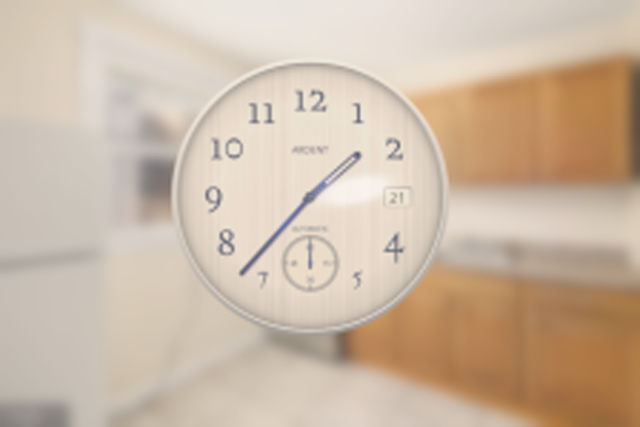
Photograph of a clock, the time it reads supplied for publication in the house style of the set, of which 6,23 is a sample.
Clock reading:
1,37
